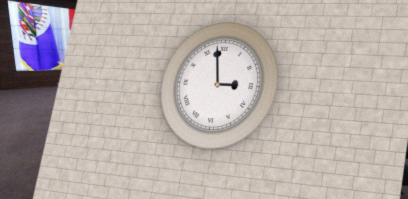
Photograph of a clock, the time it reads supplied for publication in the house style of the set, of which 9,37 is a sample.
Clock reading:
2,58
